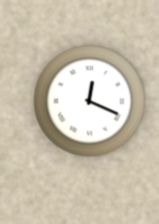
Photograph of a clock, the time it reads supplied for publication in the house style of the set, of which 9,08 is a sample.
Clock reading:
12,19
